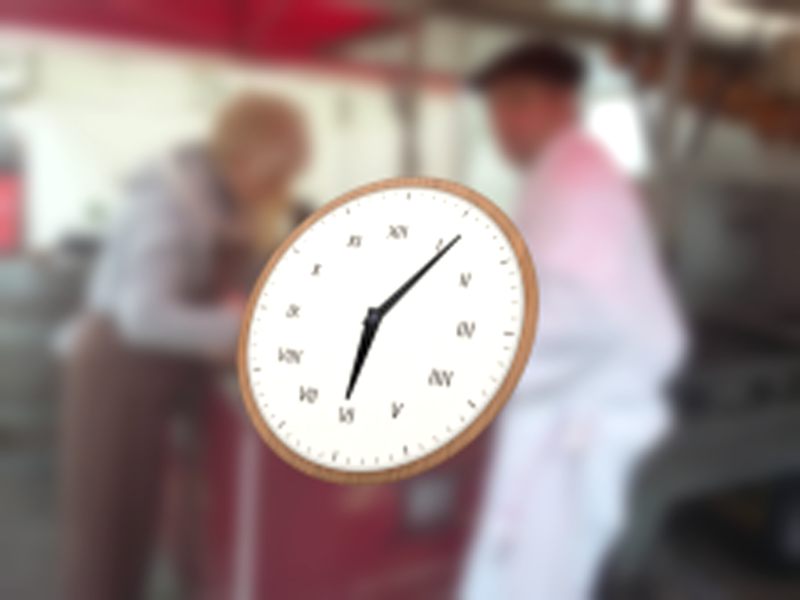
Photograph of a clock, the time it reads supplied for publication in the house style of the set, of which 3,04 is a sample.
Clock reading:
6,06
